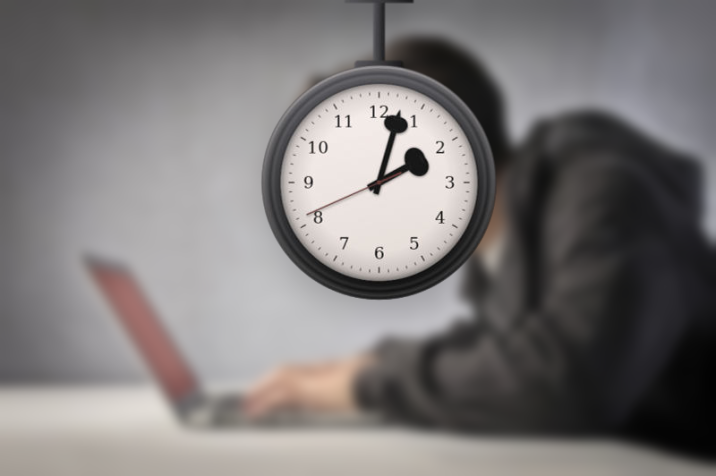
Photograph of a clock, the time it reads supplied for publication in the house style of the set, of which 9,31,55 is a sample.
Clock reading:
2,02,41
